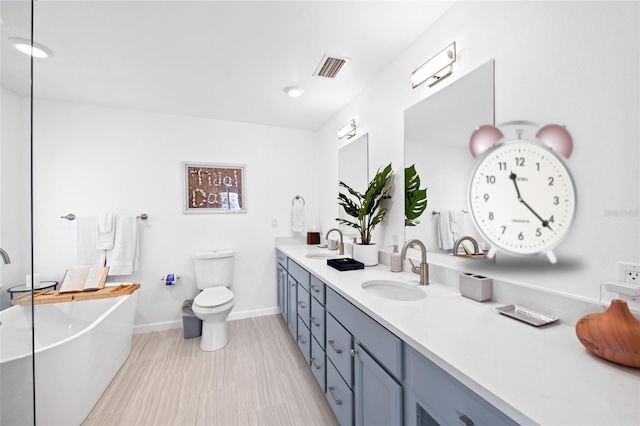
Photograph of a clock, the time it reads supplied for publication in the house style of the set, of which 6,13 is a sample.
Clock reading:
11,22
